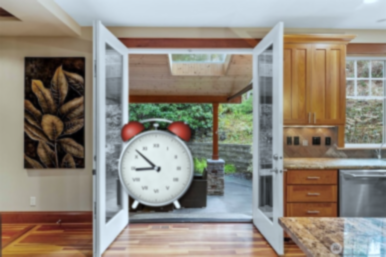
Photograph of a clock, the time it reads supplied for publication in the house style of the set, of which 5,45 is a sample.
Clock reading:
8,52
